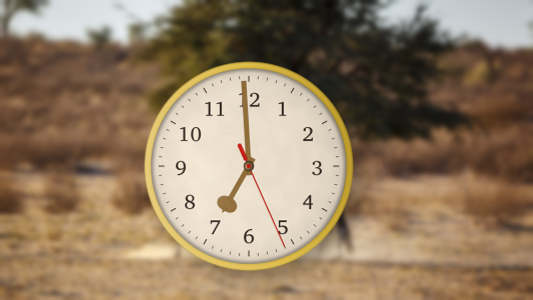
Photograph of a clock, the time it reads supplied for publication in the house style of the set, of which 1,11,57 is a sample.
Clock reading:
6,59,26
